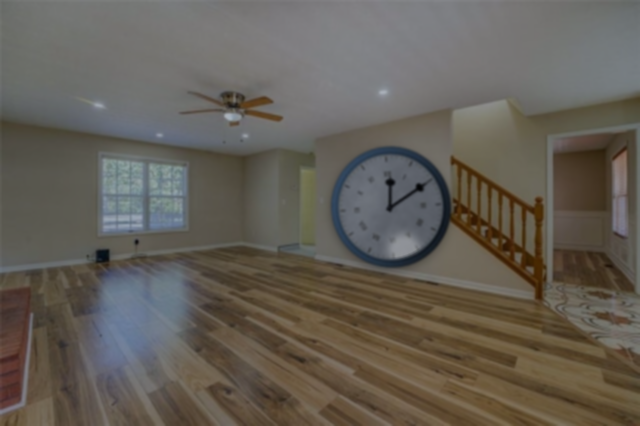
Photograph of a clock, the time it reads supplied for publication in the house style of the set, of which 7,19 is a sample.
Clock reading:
12,10
